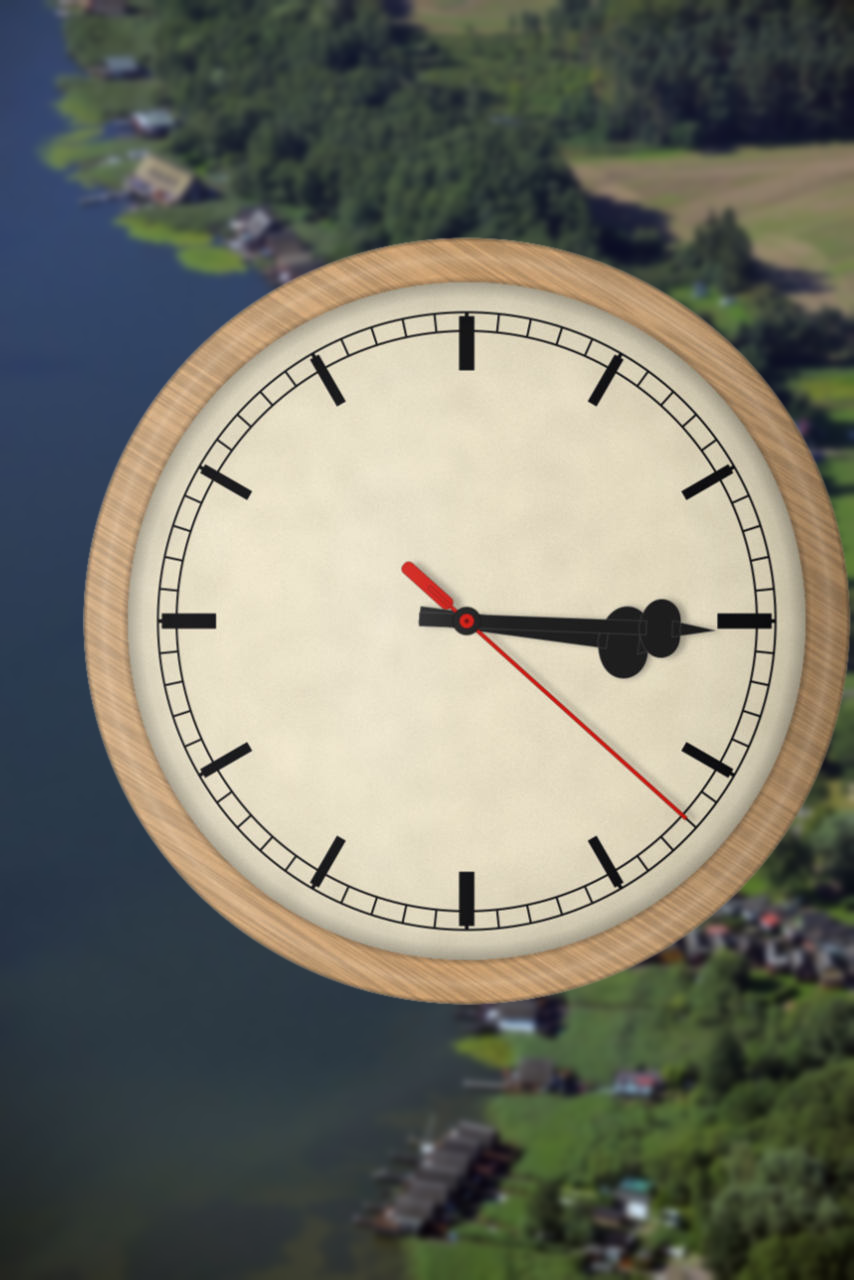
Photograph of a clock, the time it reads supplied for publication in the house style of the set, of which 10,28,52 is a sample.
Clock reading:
3,15,22
